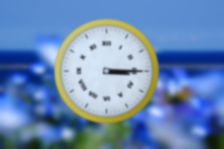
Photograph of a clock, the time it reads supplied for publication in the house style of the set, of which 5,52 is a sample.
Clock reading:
3,15
